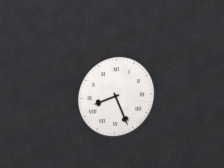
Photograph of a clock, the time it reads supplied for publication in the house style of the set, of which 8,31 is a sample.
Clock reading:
8,26
